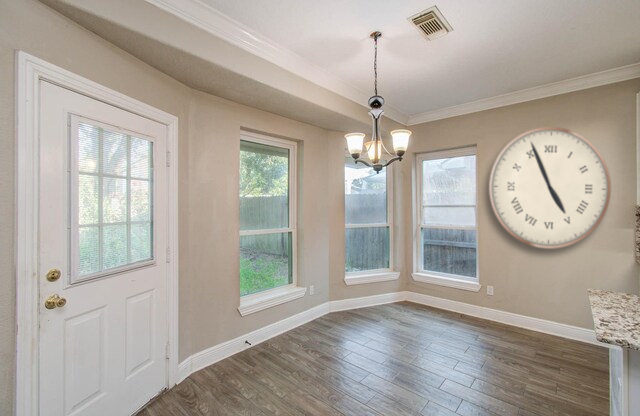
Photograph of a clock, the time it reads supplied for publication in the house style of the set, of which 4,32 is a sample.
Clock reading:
4,56
